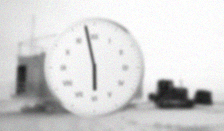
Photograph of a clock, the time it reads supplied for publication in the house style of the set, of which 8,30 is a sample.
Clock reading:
5,58
